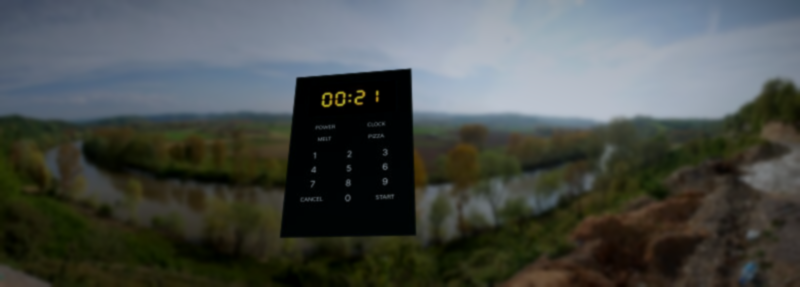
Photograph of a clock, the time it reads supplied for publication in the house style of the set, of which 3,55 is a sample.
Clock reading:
0,21
